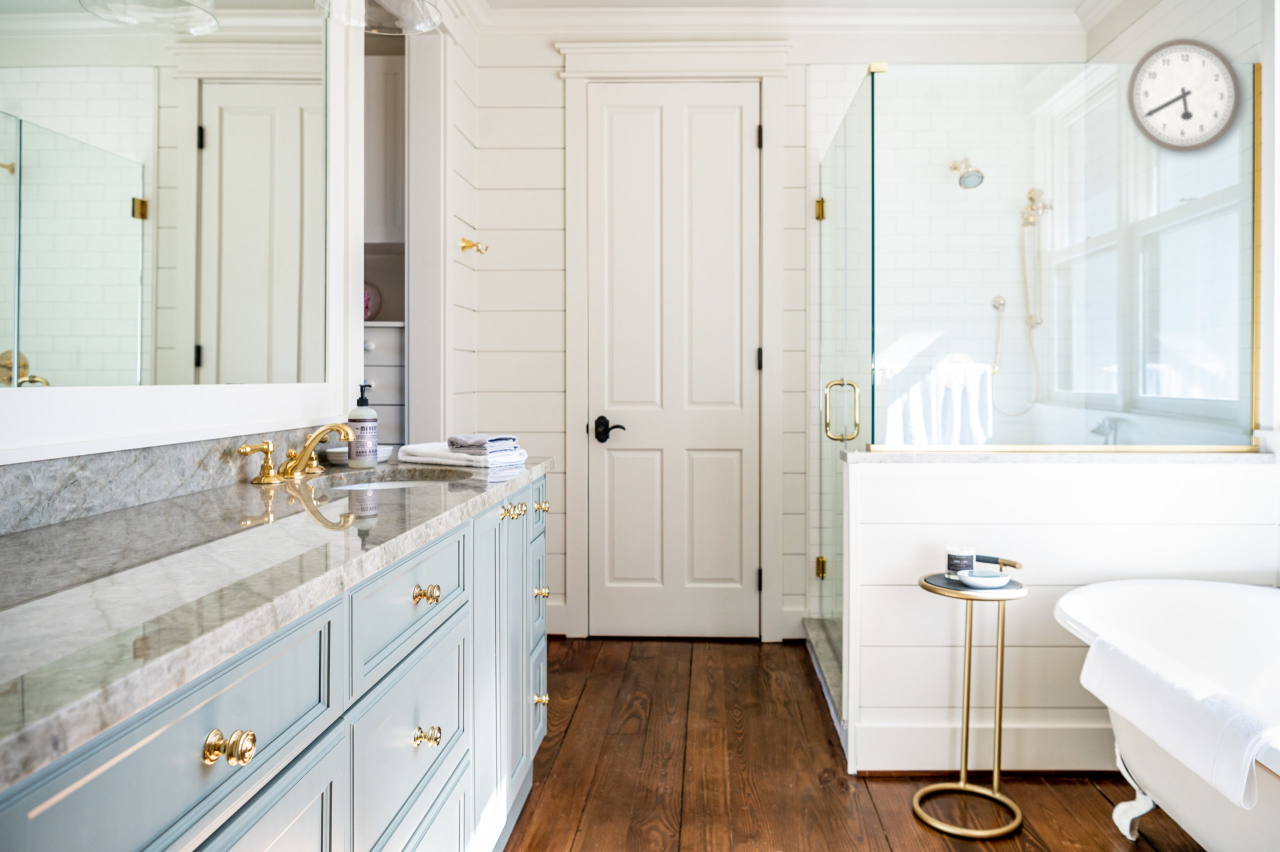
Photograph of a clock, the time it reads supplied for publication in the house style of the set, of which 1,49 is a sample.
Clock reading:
5,40
